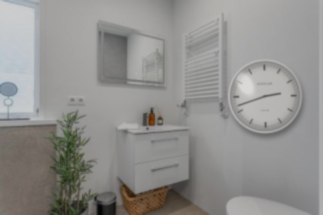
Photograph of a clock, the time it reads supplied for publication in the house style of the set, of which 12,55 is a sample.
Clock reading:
2,42
